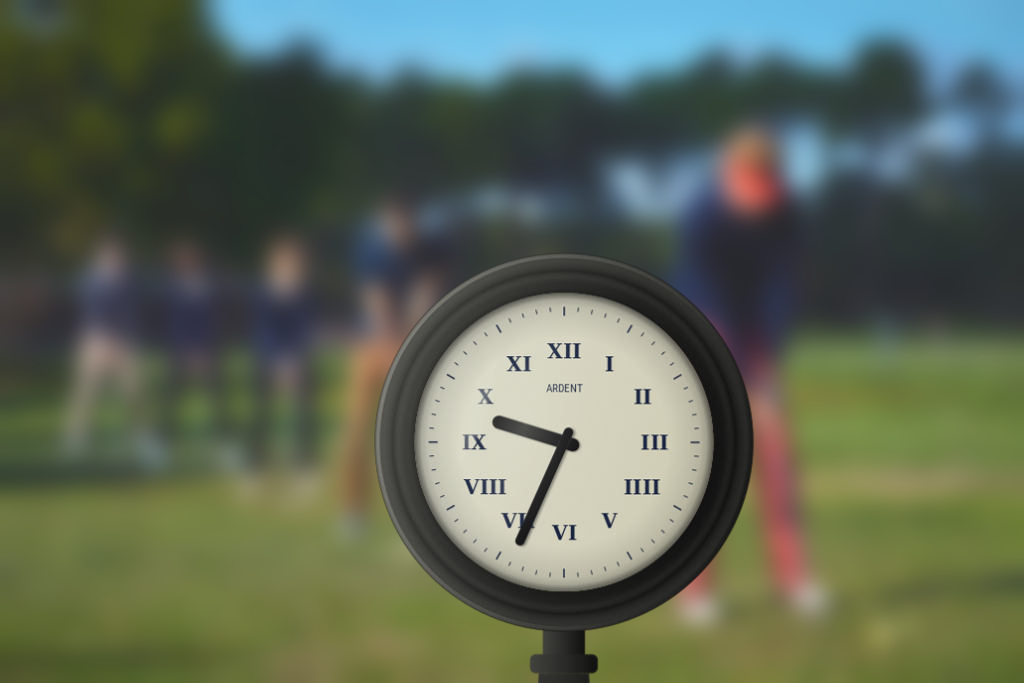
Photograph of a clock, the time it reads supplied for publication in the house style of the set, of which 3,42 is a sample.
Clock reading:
9,34
